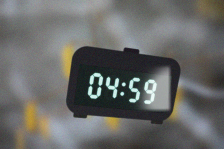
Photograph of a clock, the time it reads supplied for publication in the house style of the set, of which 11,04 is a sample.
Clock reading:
4,59
